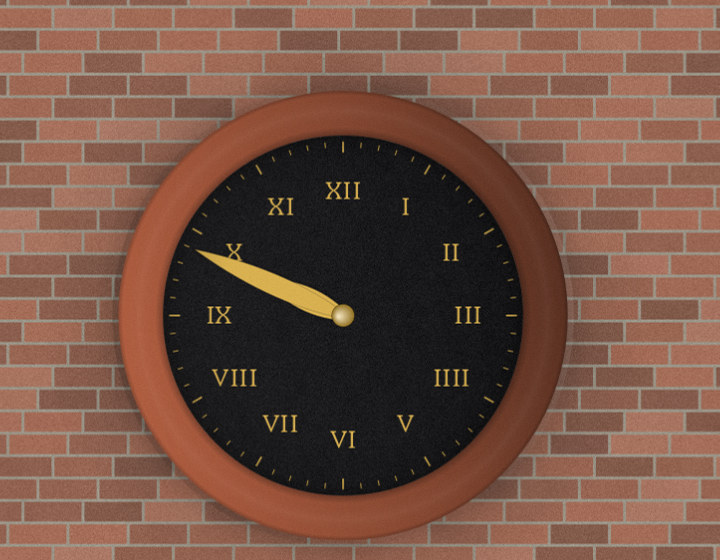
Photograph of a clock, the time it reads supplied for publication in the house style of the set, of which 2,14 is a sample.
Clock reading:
9,49
